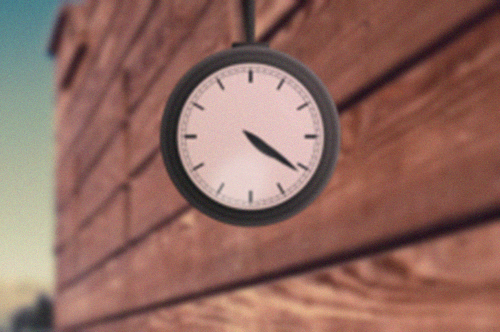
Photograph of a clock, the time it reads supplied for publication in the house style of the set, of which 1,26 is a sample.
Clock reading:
4,21
